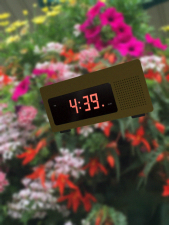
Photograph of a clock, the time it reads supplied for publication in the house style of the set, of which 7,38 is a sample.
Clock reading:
4,39
